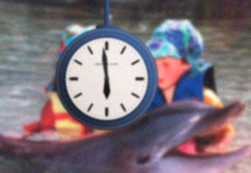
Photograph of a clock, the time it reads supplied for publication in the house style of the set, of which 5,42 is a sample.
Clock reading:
5,59
